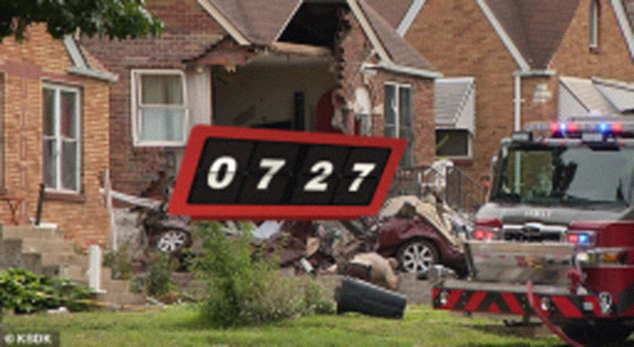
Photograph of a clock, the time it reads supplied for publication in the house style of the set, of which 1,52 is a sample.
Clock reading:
7,27
